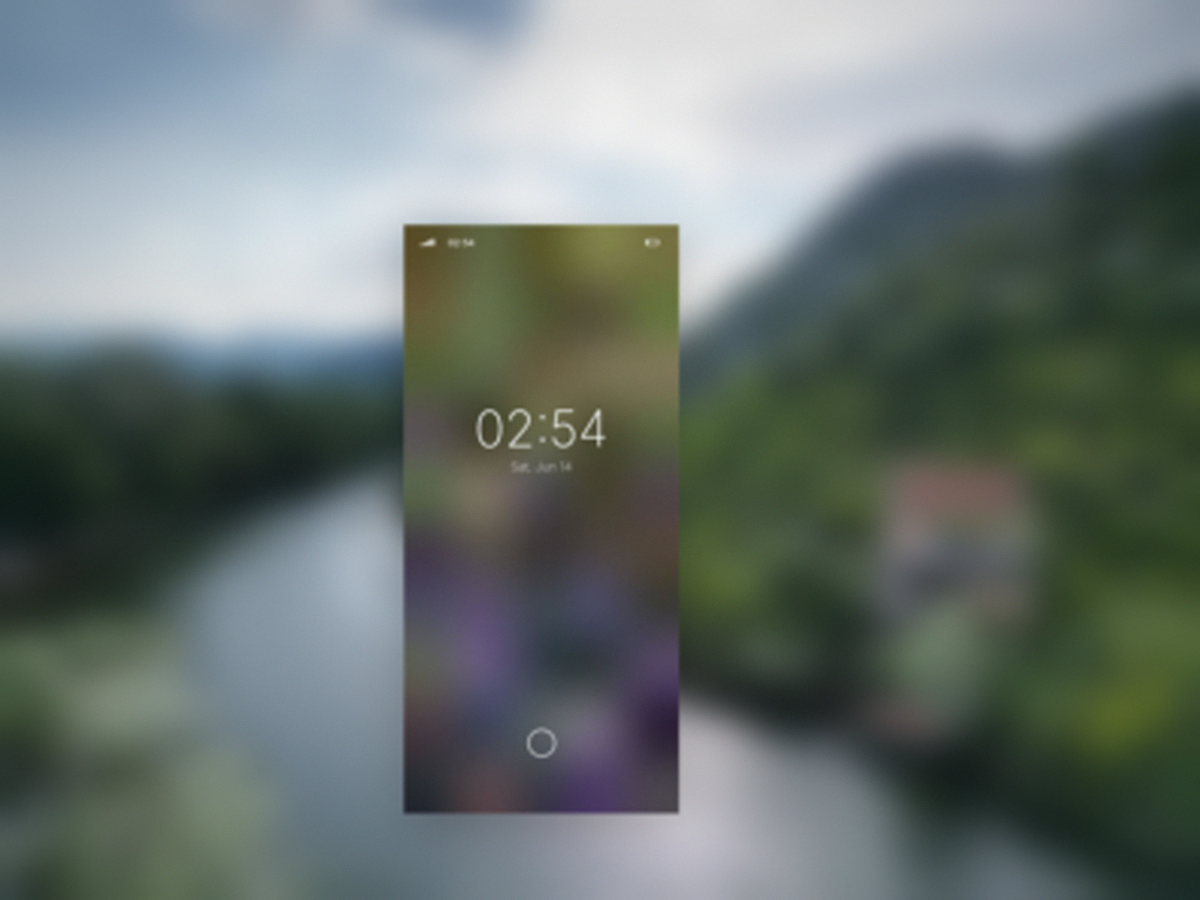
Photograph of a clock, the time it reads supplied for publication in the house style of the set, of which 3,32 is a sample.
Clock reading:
2,54
